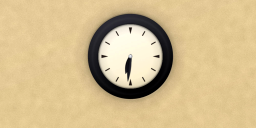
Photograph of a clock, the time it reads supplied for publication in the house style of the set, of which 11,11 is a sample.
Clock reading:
6,31
